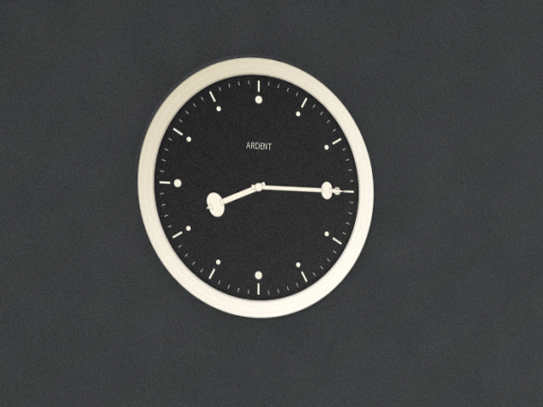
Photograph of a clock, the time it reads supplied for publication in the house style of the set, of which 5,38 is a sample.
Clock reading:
8,15
